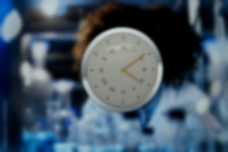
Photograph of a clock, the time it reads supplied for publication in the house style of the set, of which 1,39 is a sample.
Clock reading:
4,09
